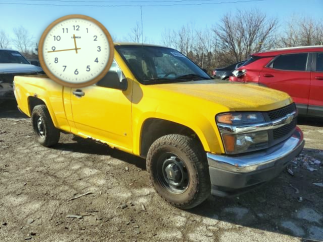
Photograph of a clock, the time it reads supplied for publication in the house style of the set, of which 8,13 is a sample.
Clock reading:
11,44
